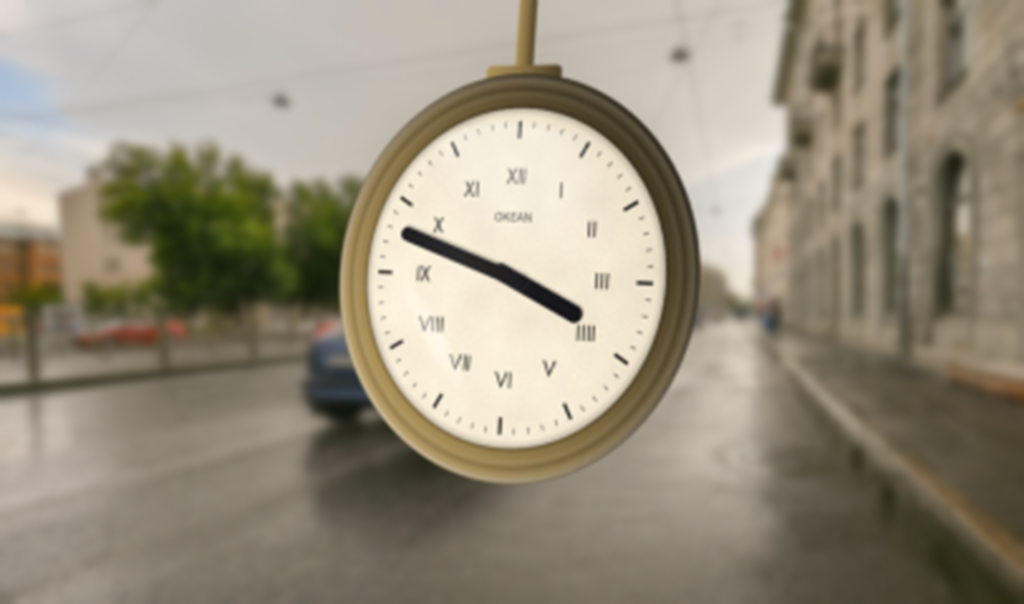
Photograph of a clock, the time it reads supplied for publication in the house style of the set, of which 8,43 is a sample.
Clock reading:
3,48
